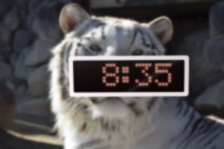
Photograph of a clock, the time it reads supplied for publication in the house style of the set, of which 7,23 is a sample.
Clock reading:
8,35
